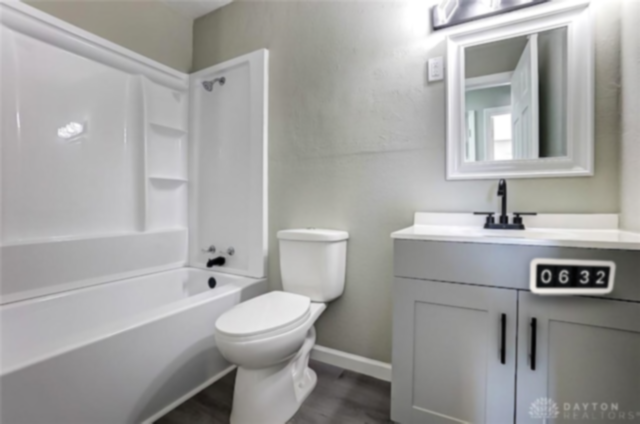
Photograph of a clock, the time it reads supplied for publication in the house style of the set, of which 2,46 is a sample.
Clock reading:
6,32
